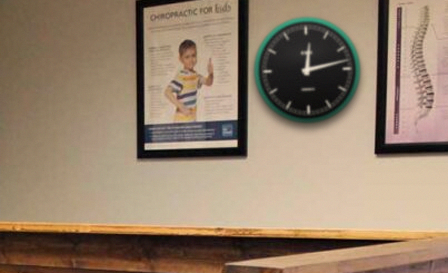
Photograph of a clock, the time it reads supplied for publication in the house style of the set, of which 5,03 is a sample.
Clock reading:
12,13
